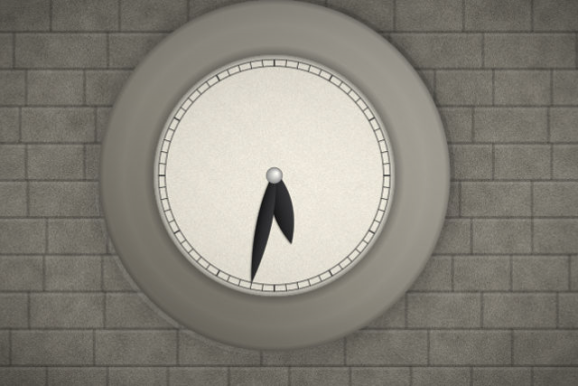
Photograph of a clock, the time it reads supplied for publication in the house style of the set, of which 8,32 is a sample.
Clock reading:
5,32
